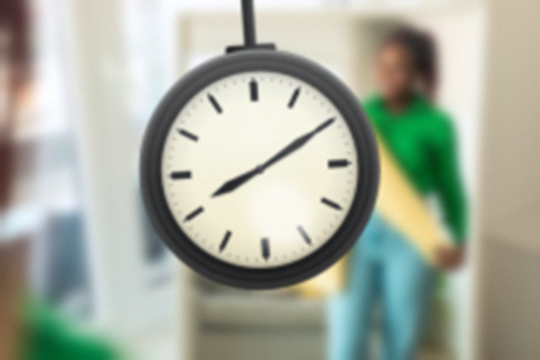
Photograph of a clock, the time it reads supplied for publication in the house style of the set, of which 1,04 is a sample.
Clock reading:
8,10
